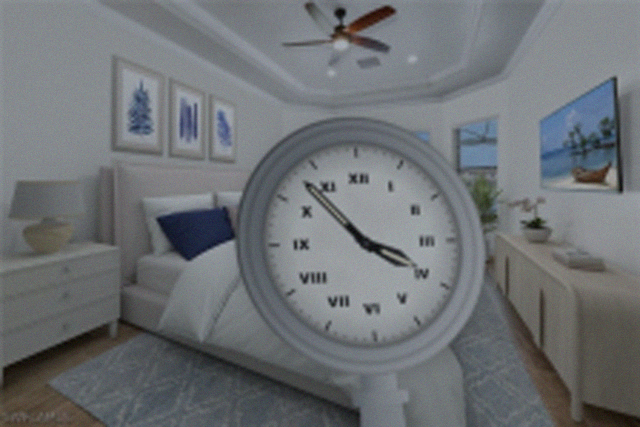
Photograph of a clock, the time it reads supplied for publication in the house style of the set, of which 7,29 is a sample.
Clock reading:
3,53
